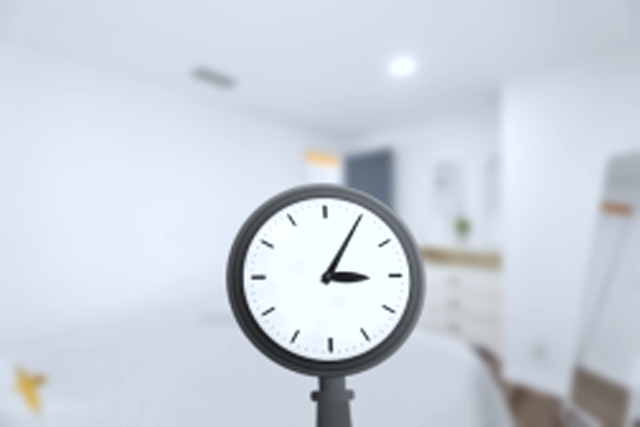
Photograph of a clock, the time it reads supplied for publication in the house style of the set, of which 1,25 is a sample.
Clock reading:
3,05
